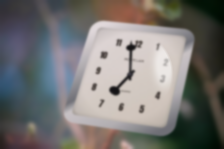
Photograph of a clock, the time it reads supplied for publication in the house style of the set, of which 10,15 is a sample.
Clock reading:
6,58
